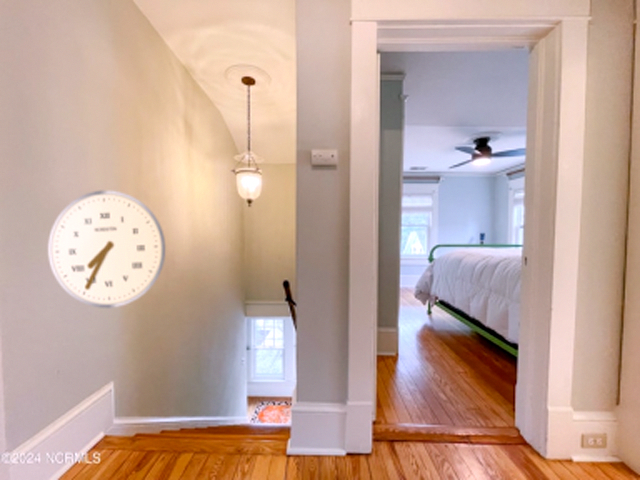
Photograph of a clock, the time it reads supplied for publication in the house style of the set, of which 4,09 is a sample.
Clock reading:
7,35
